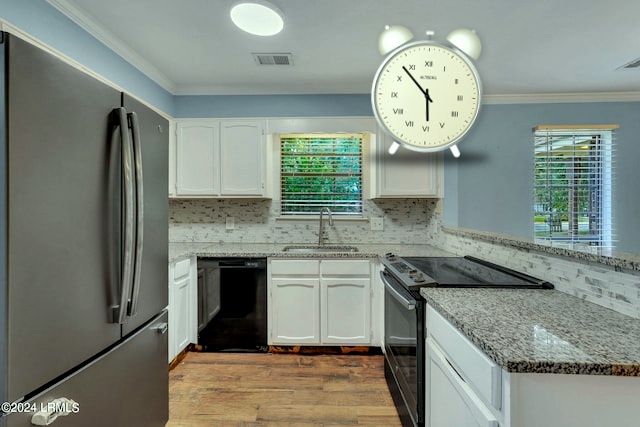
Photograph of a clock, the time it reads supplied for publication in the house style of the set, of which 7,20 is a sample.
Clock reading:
5,53
